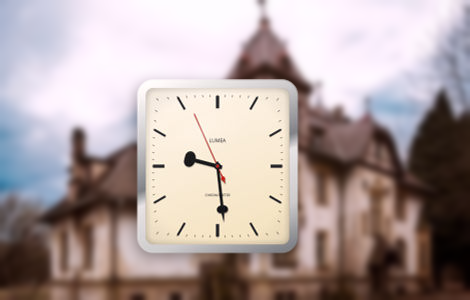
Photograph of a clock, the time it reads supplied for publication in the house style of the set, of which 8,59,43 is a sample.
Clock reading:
9,28,56
